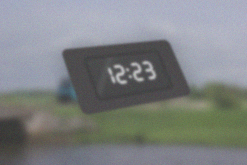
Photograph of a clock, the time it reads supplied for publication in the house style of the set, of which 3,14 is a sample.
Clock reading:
12,23
